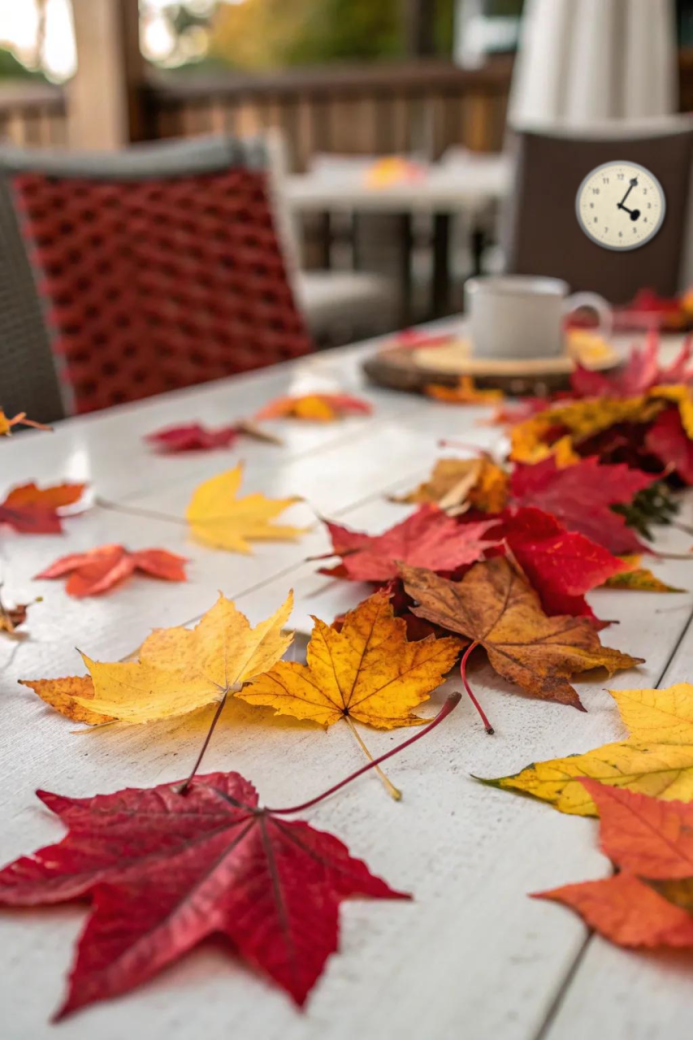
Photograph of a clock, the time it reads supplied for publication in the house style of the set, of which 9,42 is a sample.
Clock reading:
4,05
